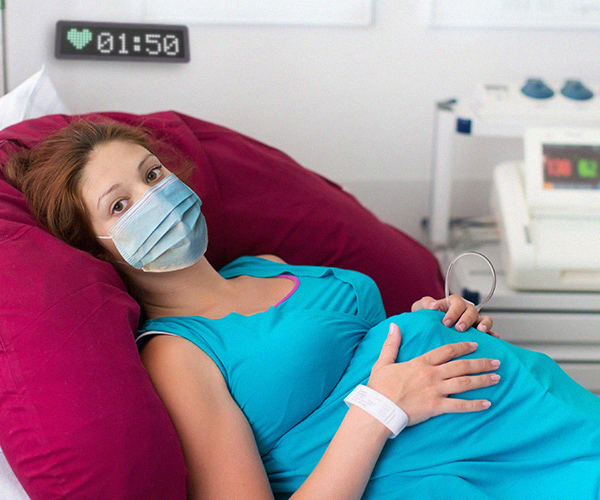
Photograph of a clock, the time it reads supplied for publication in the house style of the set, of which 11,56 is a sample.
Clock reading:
1,50
